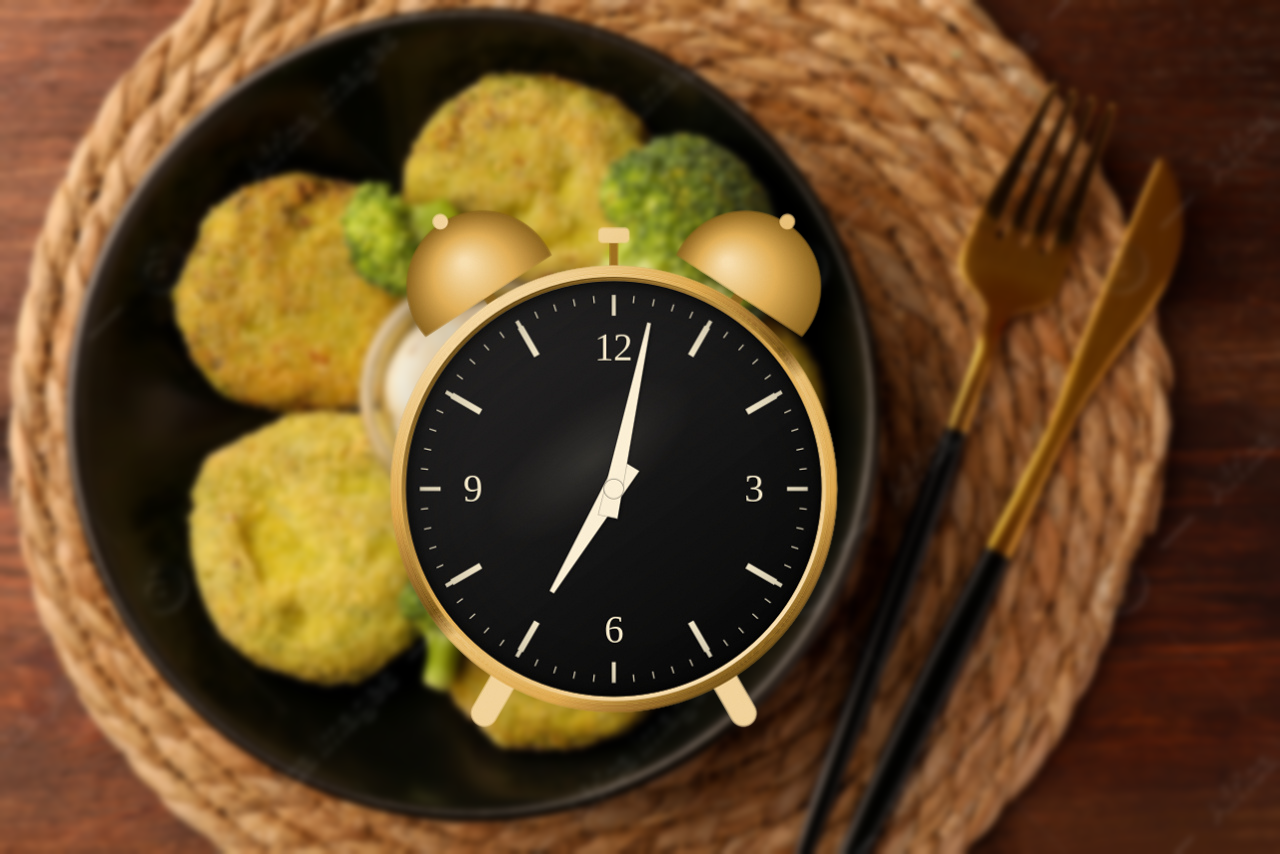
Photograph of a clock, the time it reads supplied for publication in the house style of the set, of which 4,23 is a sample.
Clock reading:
7,02
